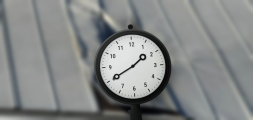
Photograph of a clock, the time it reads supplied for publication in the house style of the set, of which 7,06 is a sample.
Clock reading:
1,40
